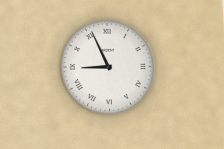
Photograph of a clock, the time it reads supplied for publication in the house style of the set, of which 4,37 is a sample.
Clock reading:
8,56
